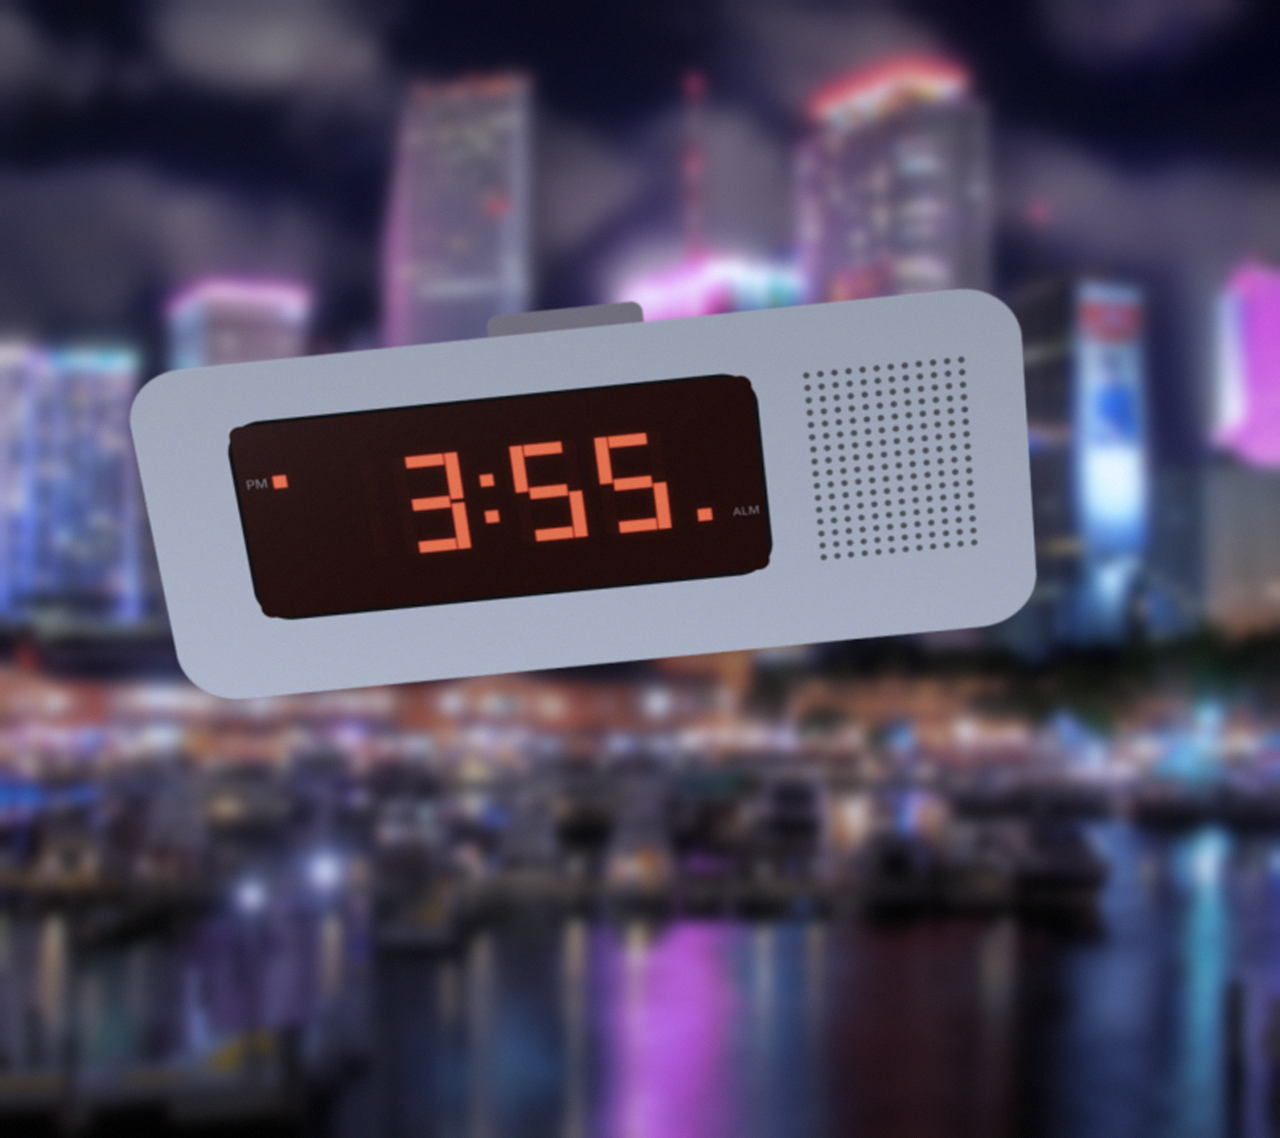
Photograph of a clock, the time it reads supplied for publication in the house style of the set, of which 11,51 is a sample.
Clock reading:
3,55
